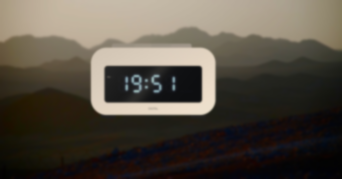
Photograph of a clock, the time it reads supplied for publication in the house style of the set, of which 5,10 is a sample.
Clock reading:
19,51
